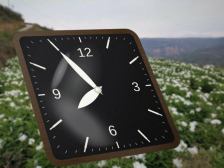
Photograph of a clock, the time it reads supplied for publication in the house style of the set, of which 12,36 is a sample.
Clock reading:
7,55
